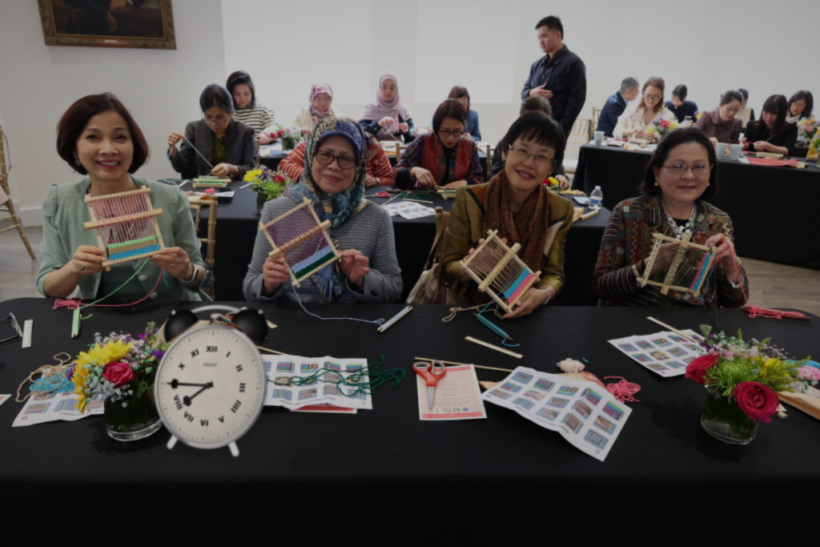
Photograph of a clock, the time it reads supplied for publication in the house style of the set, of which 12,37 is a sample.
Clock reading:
7,45
